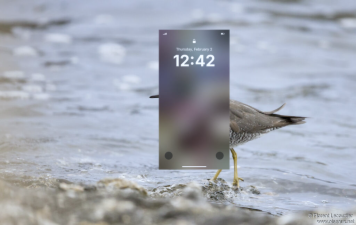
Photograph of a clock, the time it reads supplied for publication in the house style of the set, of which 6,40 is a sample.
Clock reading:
12,42
